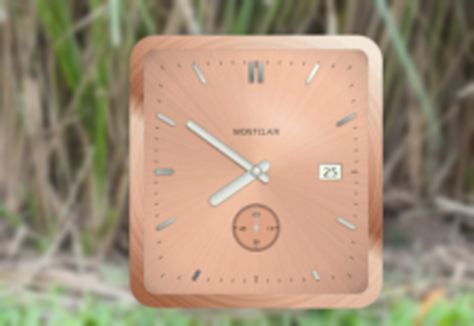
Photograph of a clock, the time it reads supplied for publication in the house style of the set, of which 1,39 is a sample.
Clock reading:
7,51
